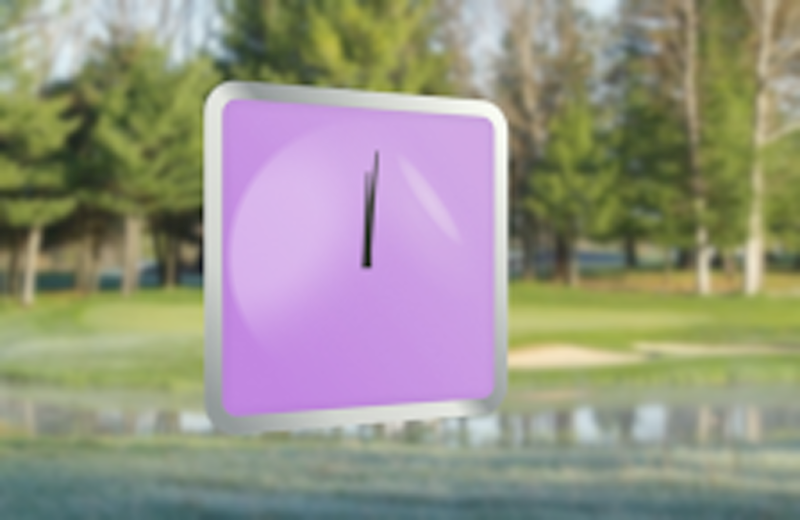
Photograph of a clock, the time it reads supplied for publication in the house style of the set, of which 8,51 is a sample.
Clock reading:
12,01
